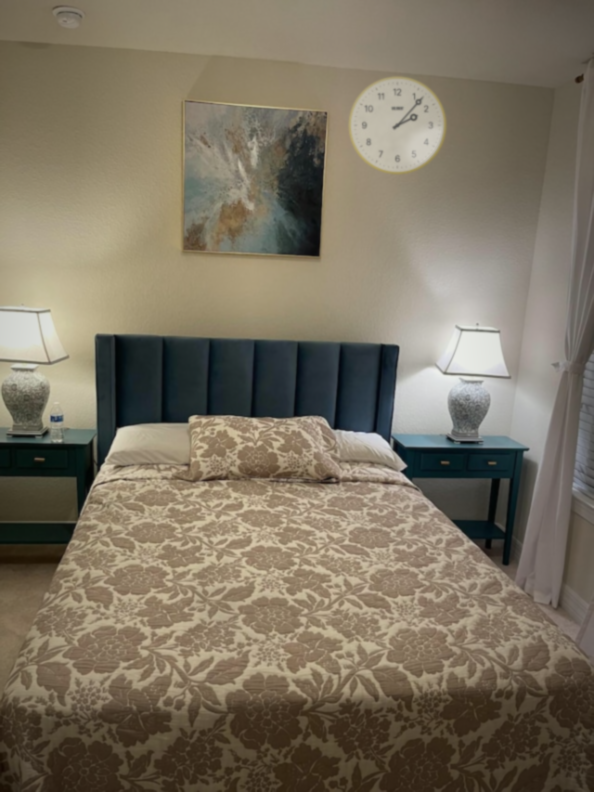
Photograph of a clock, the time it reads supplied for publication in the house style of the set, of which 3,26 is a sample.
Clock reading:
2,07
